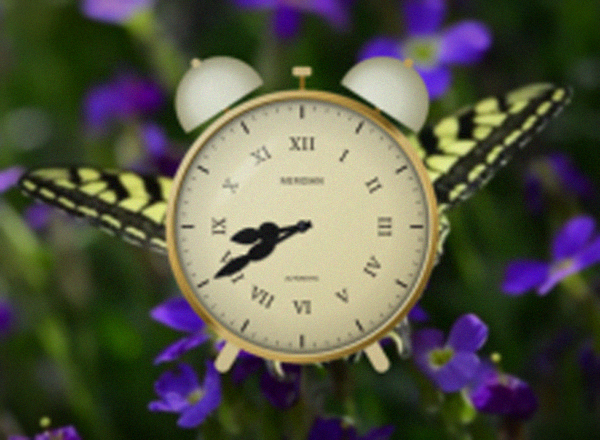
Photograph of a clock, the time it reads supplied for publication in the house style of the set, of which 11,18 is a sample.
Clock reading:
8,40
